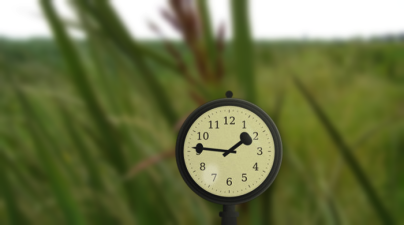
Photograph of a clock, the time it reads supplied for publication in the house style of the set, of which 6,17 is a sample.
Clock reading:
1,46
